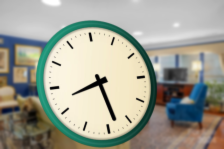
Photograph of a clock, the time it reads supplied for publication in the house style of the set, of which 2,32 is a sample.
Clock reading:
8,28
